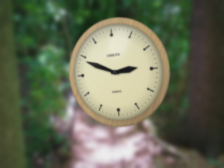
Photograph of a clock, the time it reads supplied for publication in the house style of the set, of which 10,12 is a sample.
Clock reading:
2,49
